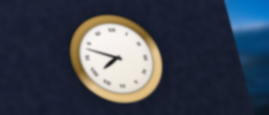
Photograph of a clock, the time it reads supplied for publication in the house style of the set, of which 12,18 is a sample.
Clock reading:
7,48
